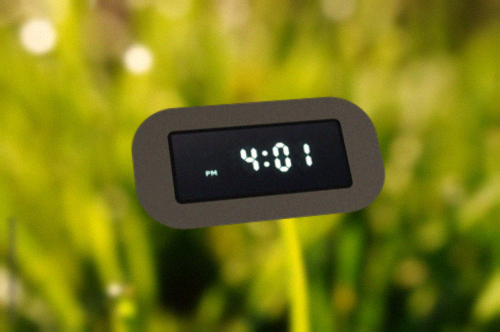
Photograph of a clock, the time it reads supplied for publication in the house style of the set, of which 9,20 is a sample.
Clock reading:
4,01
